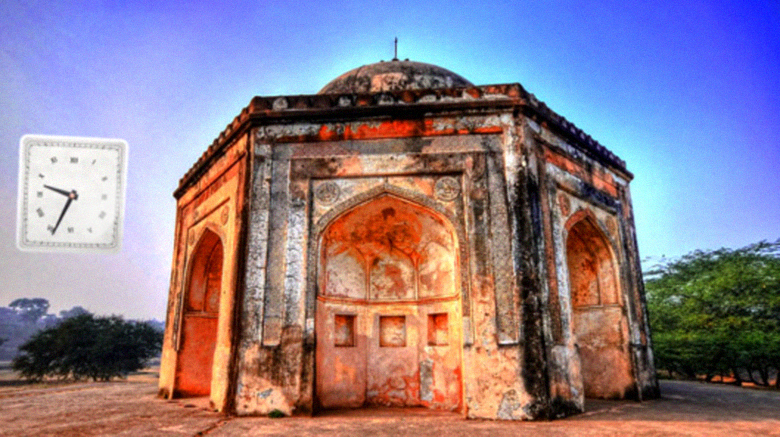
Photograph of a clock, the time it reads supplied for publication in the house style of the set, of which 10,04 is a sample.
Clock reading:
9,34
